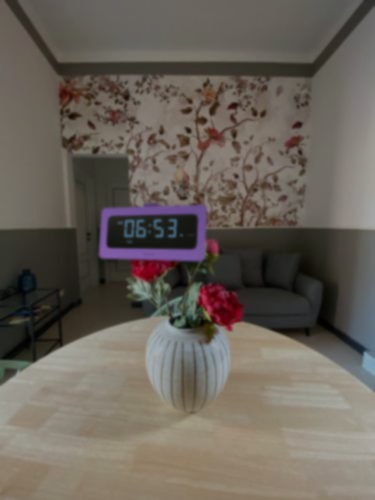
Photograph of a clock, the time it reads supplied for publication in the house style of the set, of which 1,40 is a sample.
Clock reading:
6,53
